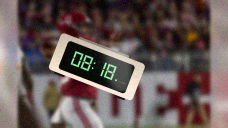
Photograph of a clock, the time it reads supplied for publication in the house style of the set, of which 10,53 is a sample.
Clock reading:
8,18
